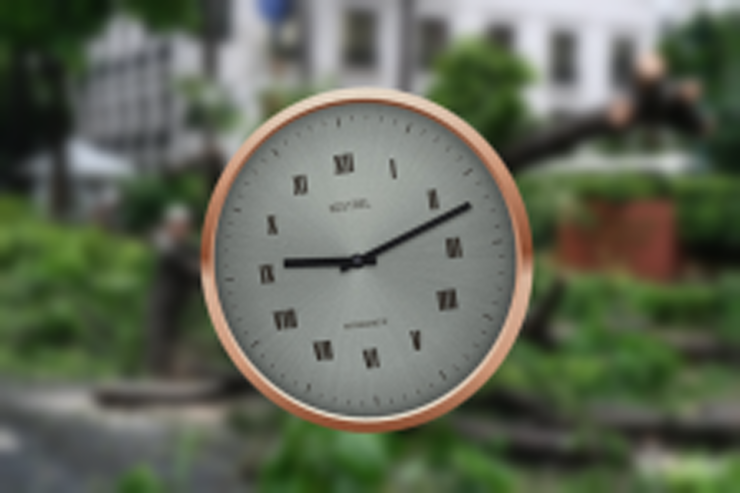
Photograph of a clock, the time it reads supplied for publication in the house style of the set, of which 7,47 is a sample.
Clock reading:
9,12
